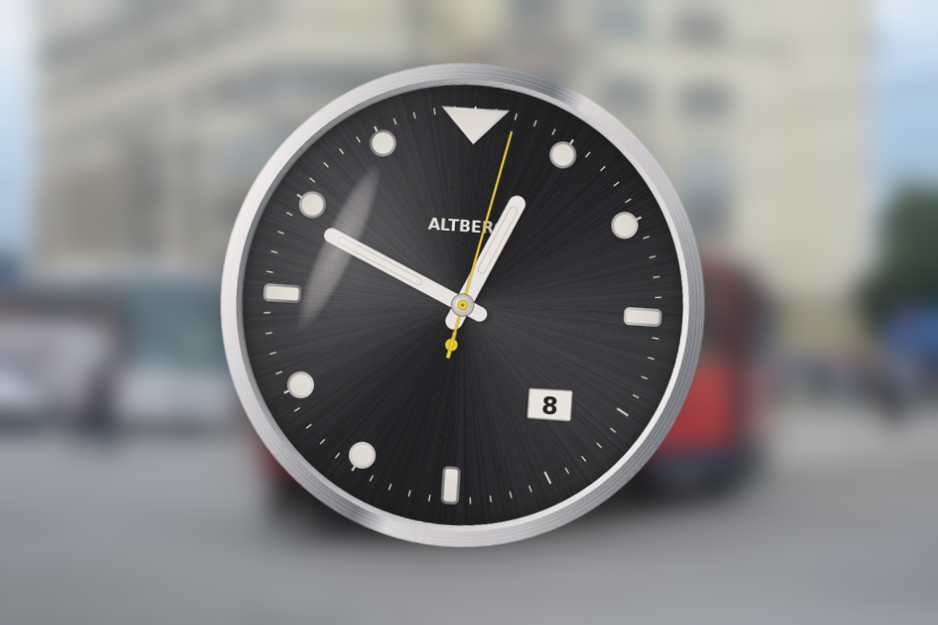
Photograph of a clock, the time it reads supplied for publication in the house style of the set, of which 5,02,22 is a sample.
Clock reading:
12,49,02
